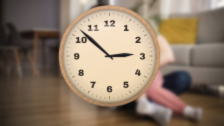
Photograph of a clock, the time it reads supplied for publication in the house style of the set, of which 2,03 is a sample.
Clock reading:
2,52
